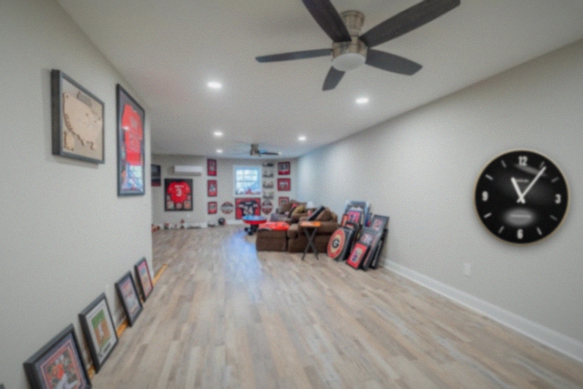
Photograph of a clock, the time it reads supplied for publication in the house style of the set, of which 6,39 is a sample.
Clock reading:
11,06
